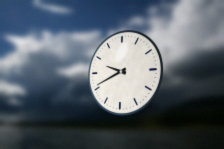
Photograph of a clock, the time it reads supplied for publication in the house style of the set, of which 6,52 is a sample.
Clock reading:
9,41
